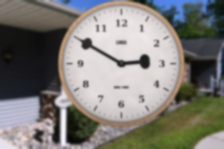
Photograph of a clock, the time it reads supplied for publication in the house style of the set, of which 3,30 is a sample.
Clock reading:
2,50
